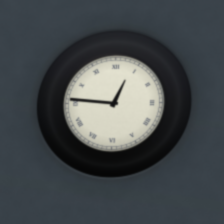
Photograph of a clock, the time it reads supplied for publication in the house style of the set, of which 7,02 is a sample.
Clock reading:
12,46
